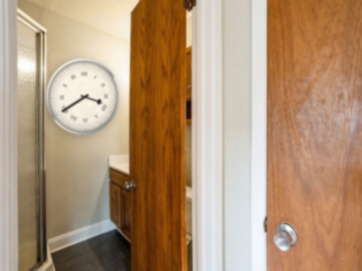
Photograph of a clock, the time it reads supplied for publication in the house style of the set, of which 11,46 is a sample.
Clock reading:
3,40
